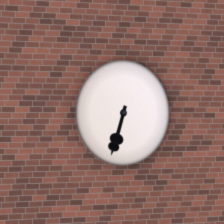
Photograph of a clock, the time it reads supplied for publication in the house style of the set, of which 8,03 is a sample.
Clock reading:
6,33
